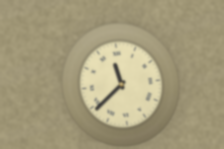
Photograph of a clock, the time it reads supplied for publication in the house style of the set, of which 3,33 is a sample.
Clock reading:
11,39
